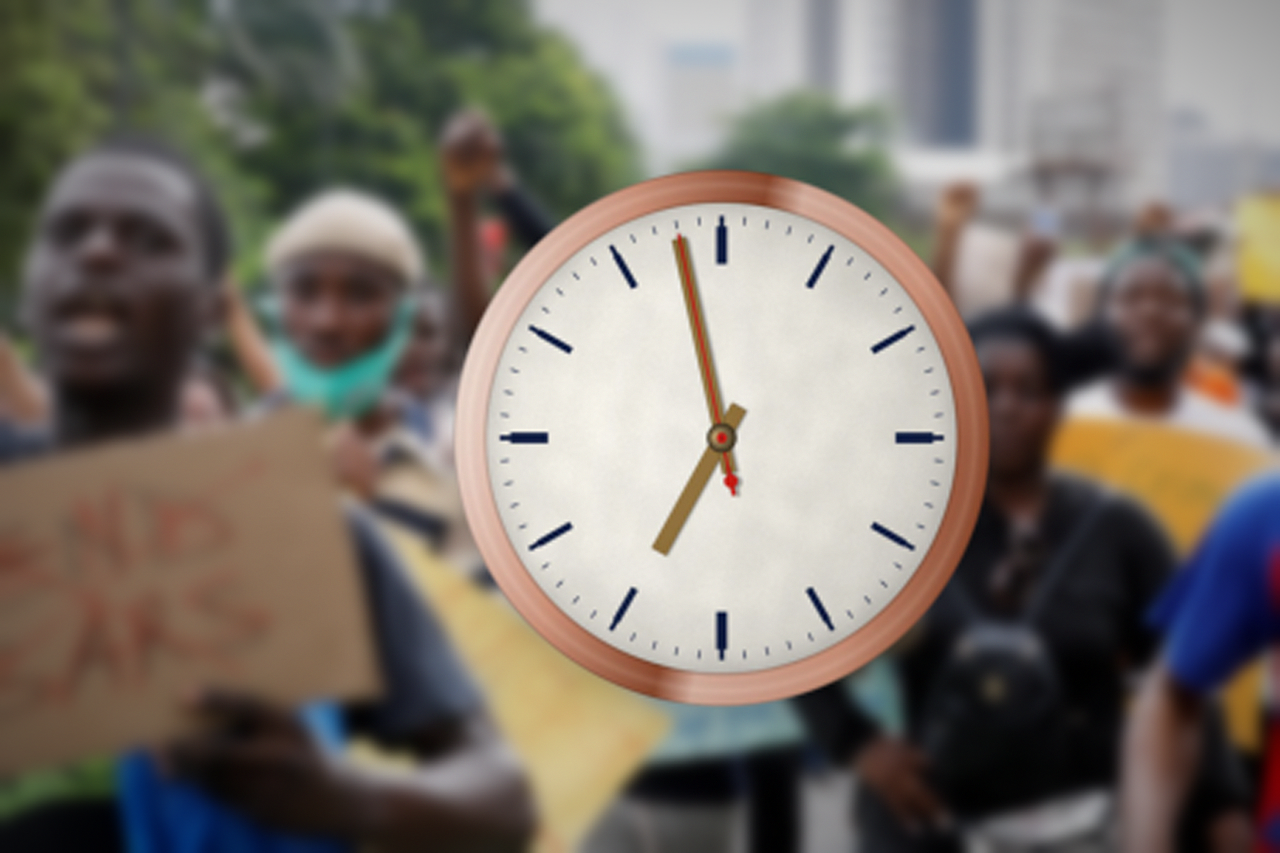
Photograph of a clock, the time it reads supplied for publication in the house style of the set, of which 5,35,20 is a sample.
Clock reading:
6,57,58
